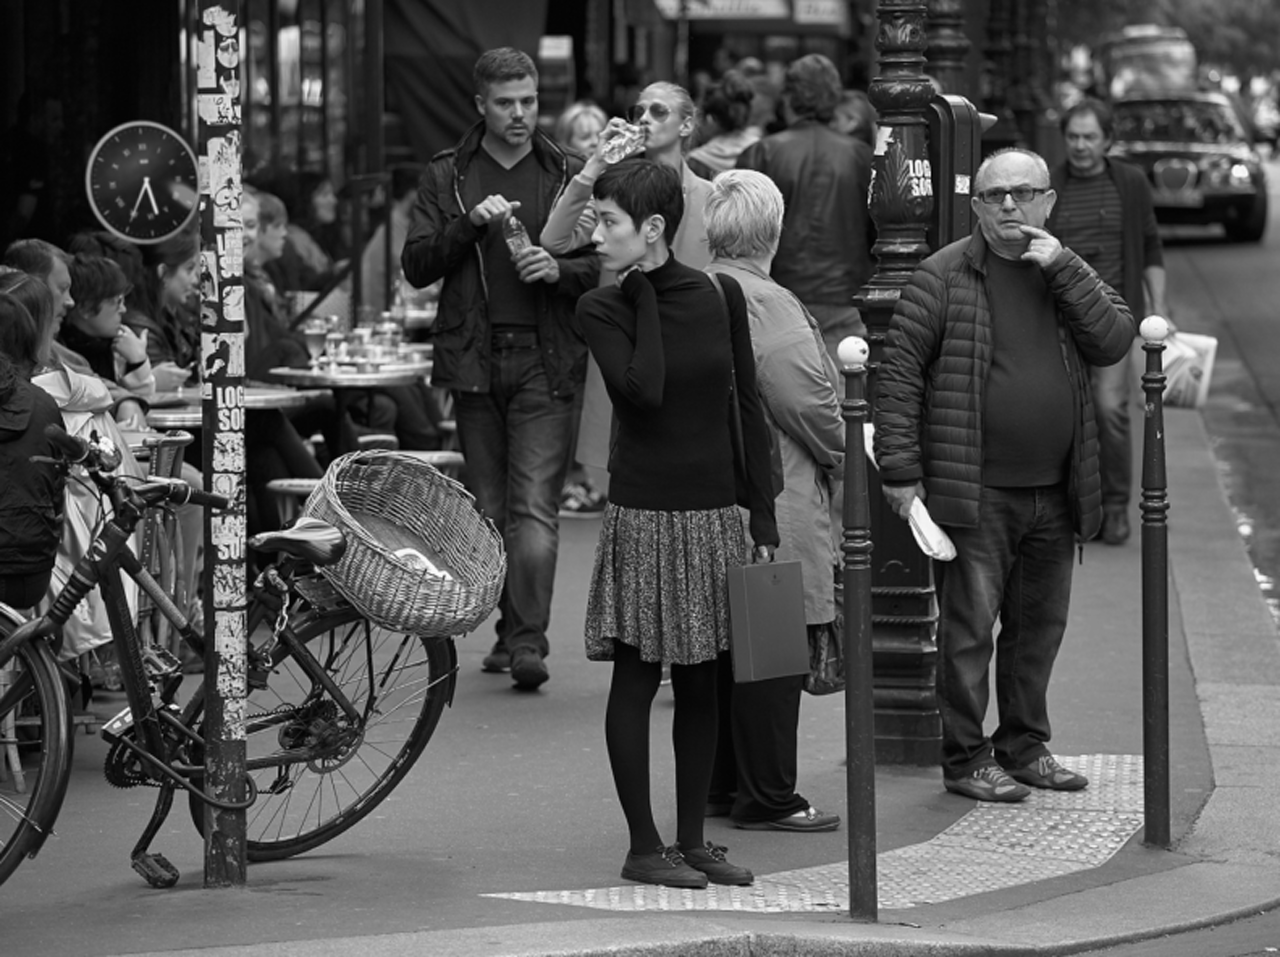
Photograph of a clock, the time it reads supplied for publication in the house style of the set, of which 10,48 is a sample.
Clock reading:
5,35
